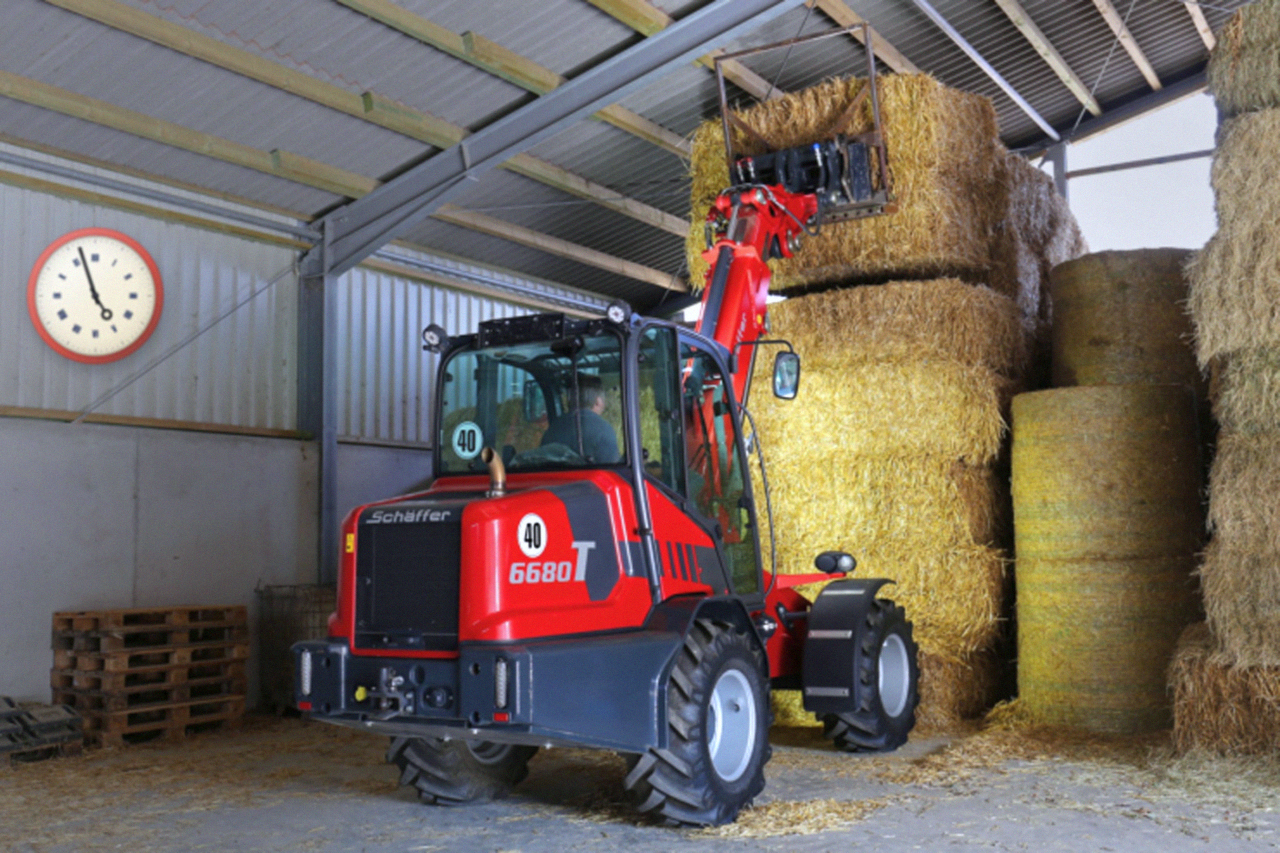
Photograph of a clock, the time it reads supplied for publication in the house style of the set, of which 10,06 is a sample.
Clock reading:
4,57
